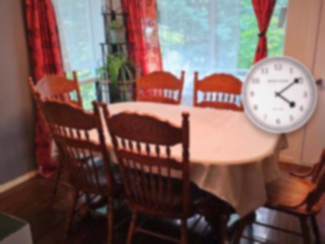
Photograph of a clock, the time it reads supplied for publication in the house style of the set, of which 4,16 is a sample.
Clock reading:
4,09
